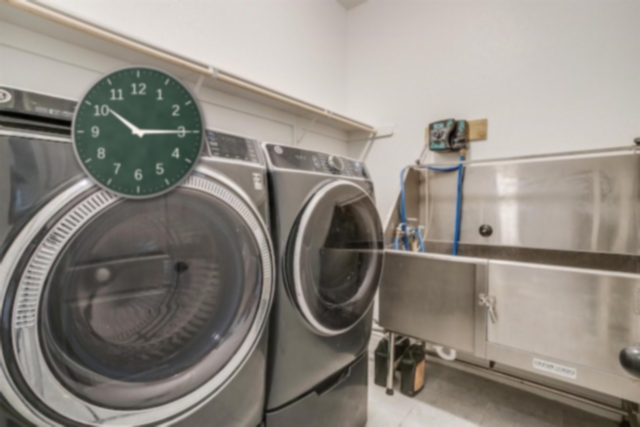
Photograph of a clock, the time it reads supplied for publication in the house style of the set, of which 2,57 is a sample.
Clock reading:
10,15
